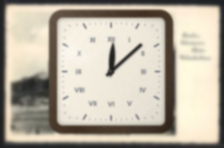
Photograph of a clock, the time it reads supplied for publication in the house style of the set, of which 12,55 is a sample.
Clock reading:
12,08
